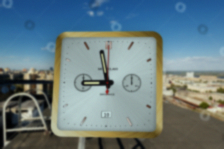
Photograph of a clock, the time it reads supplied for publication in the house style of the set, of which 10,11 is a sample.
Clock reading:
8,58
